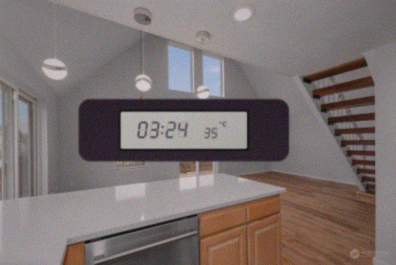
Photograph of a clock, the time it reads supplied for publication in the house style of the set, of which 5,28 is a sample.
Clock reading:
3,24
